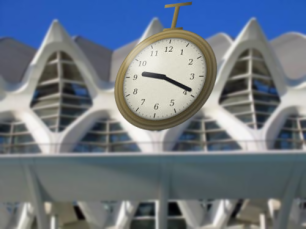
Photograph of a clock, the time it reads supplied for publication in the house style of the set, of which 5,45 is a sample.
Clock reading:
9,19
